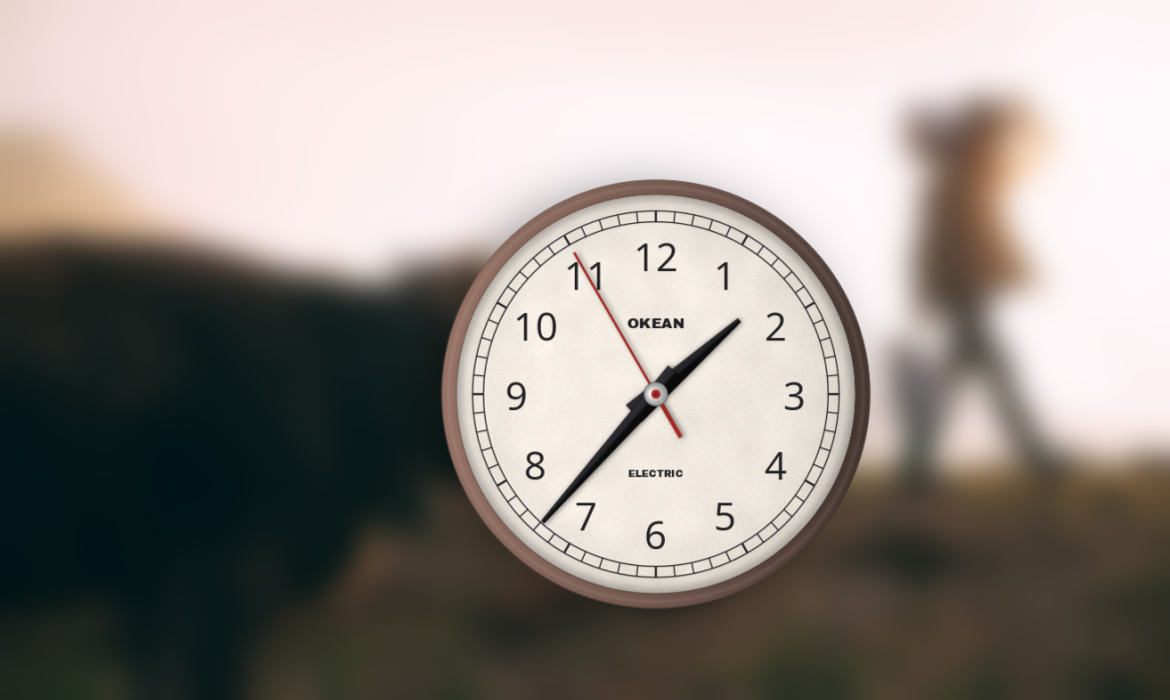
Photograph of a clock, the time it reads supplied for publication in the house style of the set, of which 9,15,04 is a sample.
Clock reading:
1,36,55
